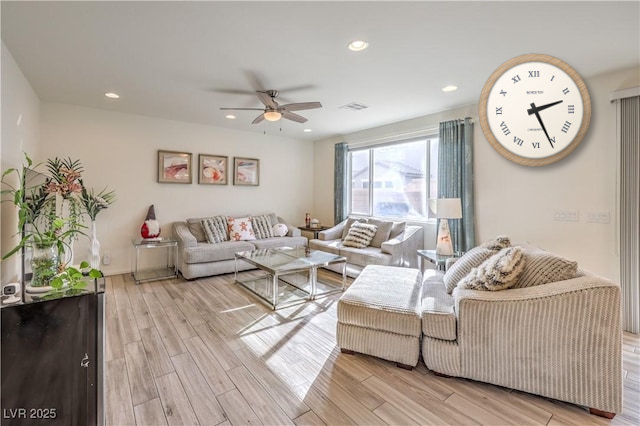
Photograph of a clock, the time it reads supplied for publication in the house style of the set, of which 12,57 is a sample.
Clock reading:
2,26
